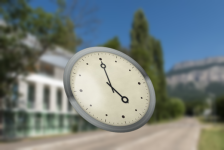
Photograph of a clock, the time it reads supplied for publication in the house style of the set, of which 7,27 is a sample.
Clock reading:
5,00
